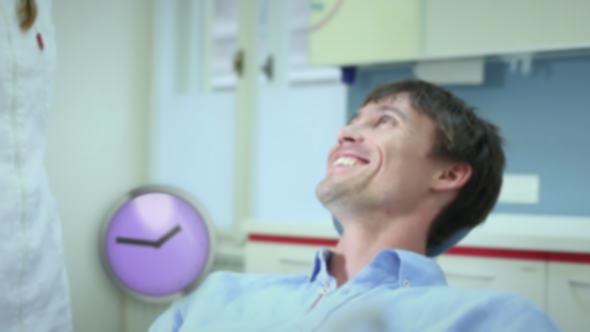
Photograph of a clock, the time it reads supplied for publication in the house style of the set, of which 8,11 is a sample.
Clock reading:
1,46
